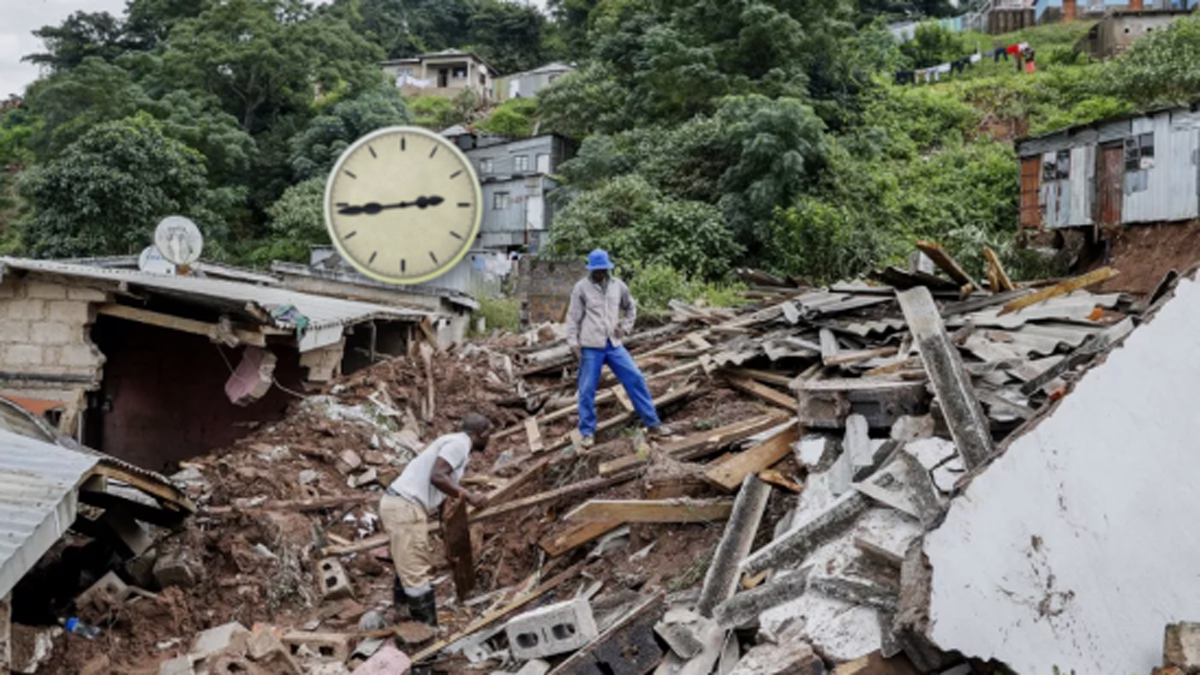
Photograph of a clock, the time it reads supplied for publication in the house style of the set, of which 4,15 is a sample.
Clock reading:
2,44
